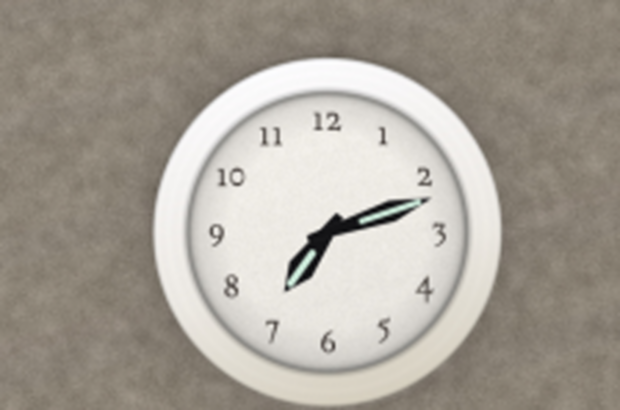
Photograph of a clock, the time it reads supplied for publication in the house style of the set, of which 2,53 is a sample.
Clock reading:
7,12
